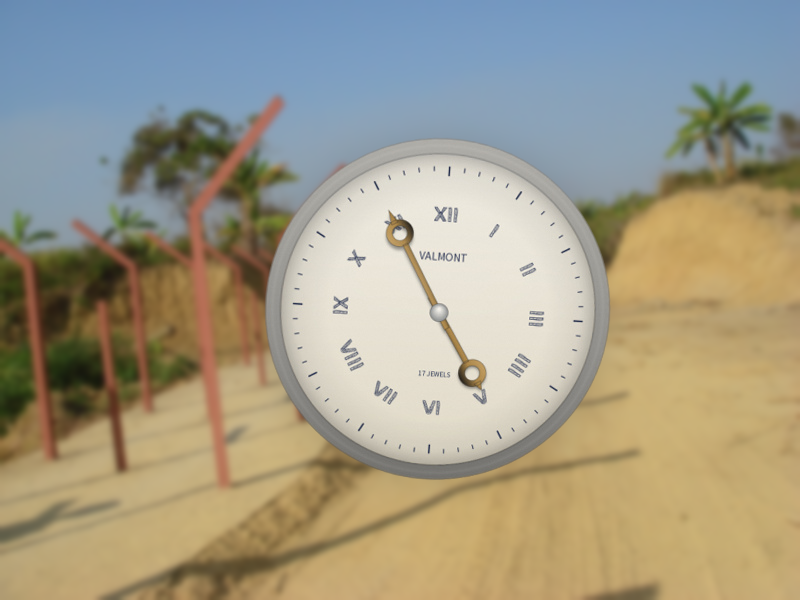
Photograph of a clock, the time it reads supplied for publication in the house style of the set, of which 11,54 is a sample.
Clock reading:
4,55
